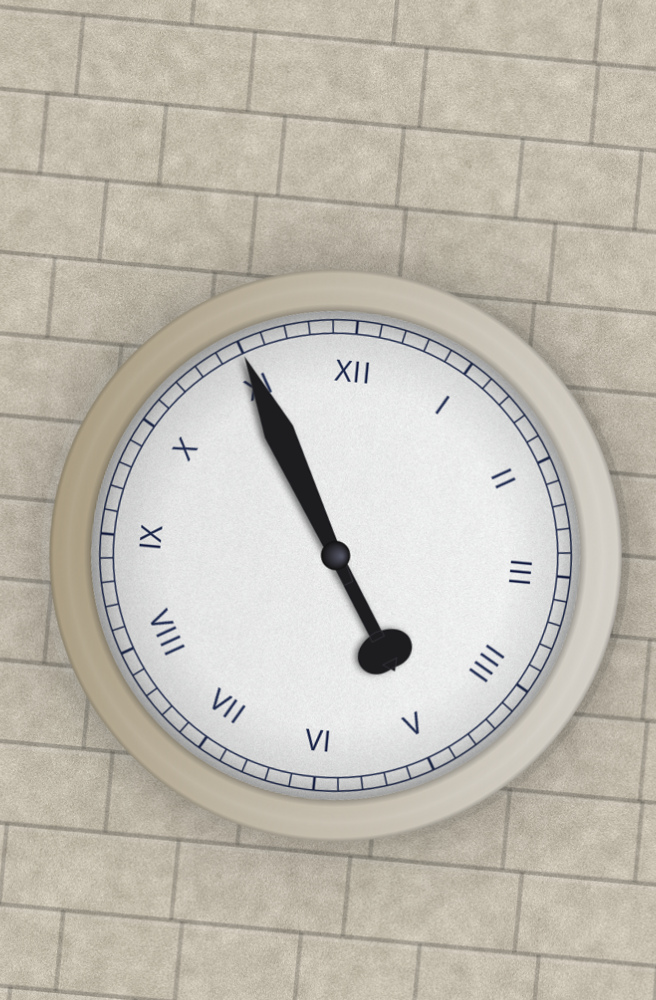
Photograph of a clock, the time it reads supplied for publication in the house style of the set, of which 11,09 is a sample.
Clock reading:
4,55
